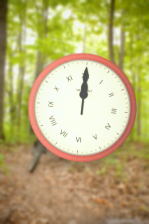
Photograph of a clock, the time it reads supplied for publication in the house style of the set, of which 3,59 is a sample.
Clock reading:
12,00
